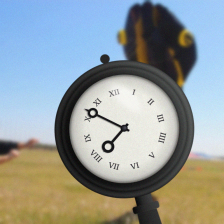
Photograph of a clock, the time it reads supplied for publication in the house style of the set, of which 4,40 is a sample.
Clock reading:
7,52
